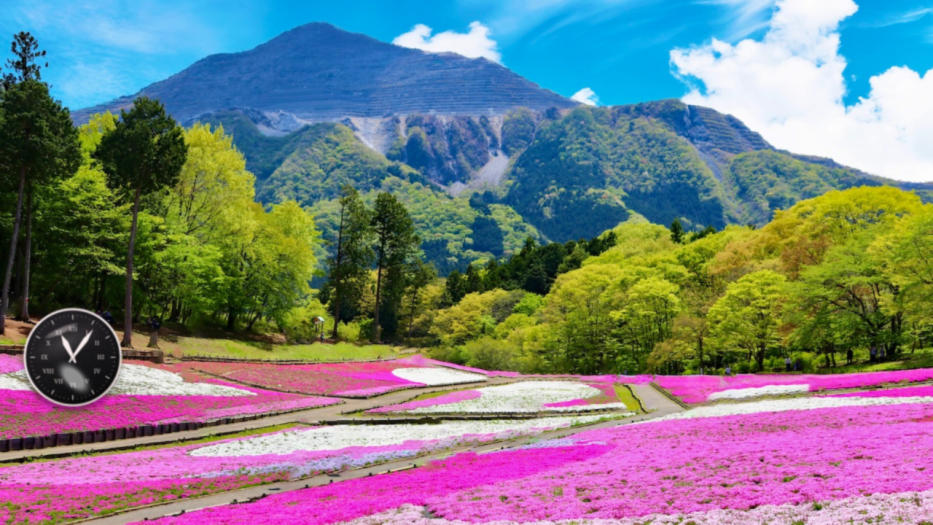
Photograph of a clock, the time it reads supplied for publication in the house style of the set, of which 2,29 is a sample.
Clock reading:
11,06
